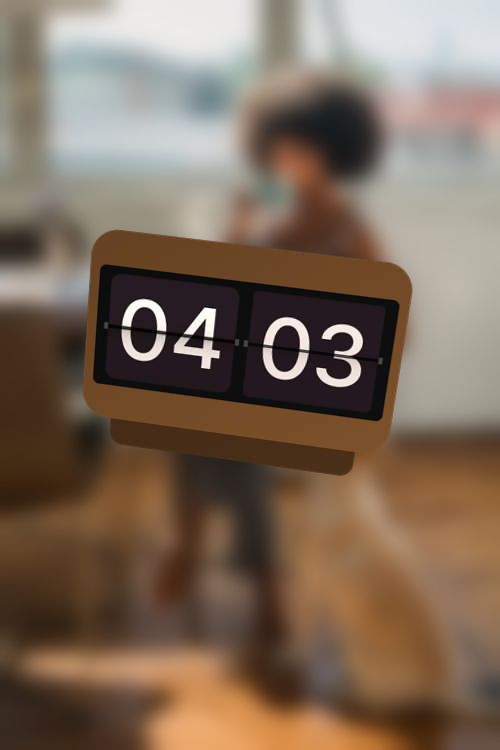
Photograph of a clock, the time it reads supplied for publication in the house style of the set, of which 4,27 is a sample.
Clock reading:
4,03
